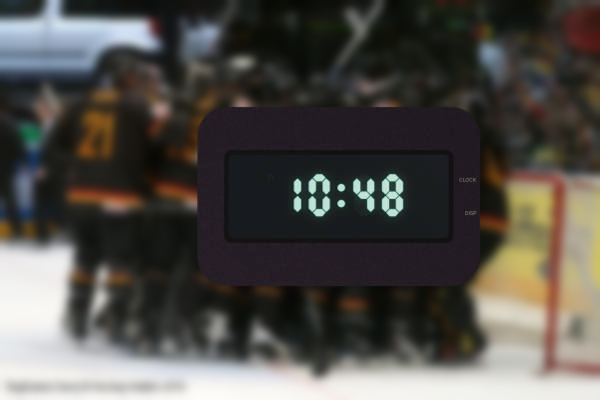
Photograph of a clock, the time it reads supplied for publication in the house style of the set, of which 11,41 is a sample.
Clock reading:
10,48
